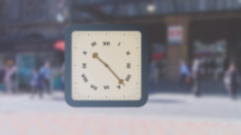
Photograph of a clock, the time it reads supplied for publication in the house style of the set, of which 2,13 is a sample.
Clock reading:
10,23
